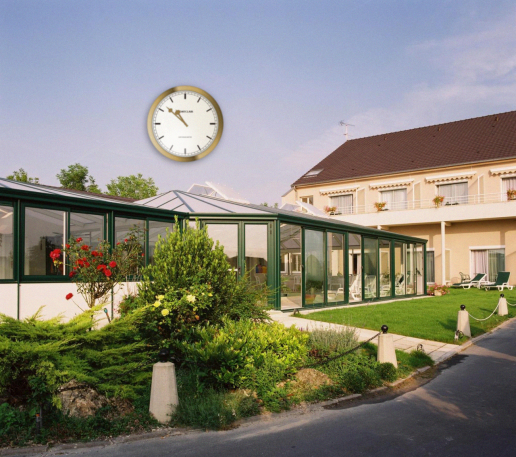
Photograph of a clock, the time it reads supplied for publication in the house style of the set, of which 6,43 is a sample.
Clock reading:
10,52
